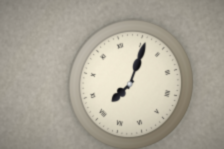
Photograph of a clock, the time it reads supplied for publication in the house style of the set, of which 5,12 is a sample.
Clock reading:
8,06
